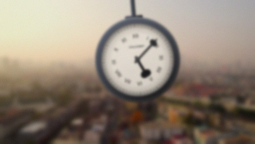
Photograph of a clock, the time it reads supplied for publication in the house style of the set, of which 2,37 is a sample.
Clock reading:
5,08
